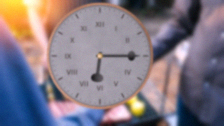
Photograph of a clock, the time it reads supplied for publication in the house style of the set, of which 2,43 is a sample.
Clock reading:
6,15
